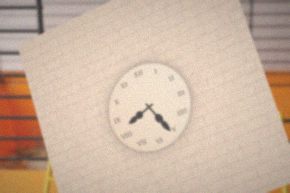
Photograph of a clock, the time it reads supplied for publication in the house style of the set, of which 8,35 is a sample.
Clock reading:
8,26
